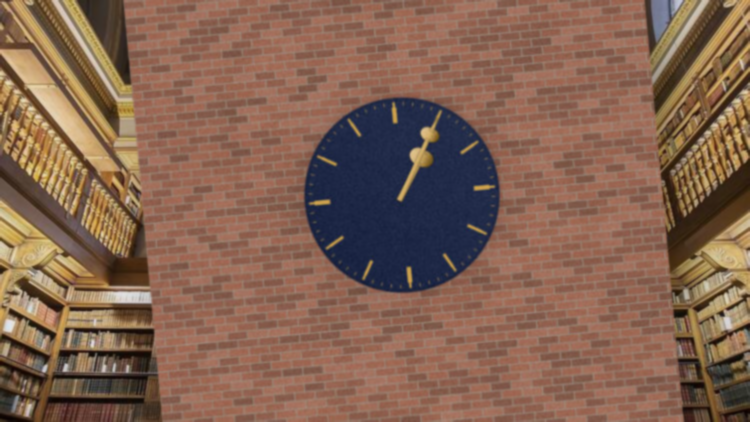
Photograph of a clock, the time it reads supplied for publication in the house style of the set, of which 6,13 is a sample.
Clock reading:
1,05
